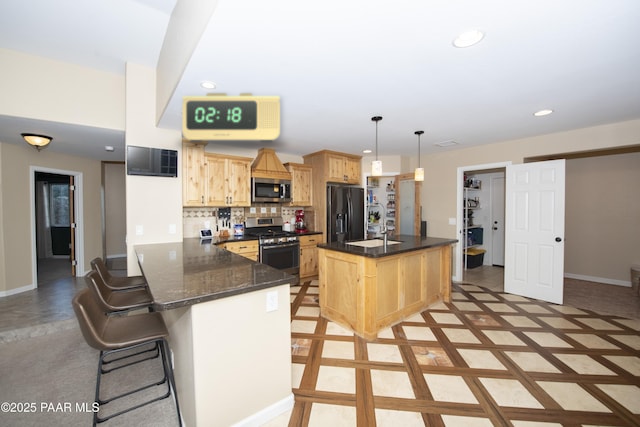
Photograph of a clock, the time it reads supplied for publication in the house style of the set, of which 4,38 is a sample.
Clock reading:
2,18
